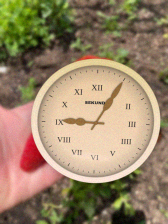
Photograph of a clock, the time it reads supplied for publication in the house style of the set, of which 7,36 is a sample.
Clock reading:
9,05
